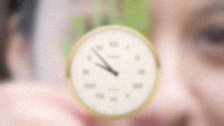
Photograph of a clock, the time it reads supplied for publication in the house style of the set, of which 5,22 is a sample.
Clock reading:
9,53
